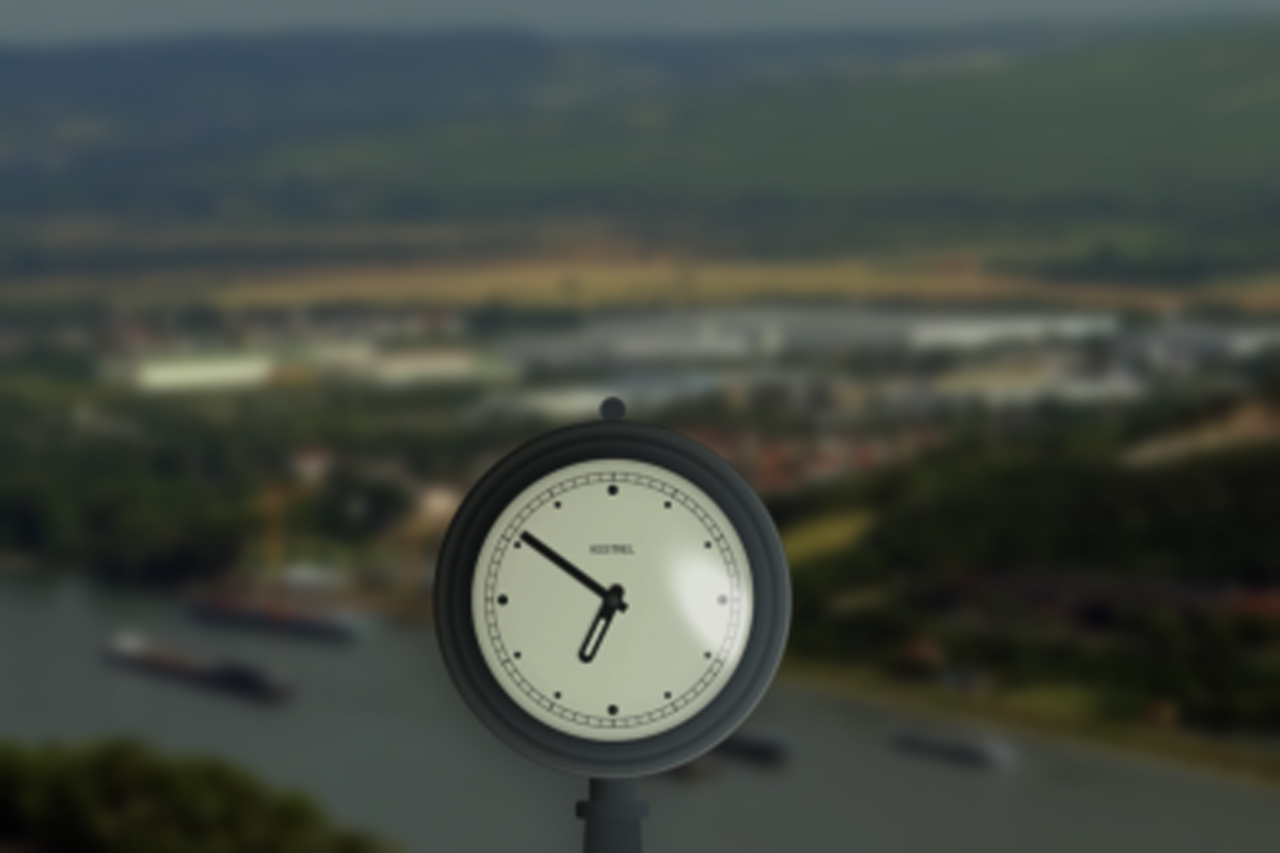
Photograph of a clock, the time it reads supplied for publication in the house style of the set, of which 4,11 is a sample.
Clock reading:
6,51
